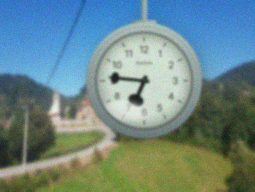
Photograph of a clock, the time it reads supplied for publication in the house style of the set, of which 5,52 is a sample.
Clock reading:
6,46
